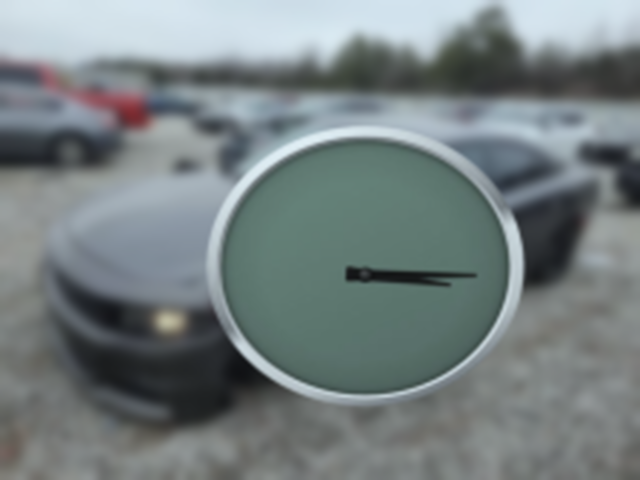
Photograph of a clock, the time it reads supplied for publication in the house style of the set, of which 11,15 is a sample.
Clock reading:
3,15
